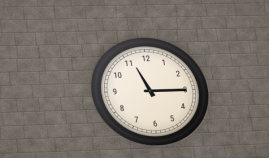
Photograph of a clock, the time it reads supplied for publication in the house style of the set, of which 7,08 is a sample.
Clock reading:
11,15
